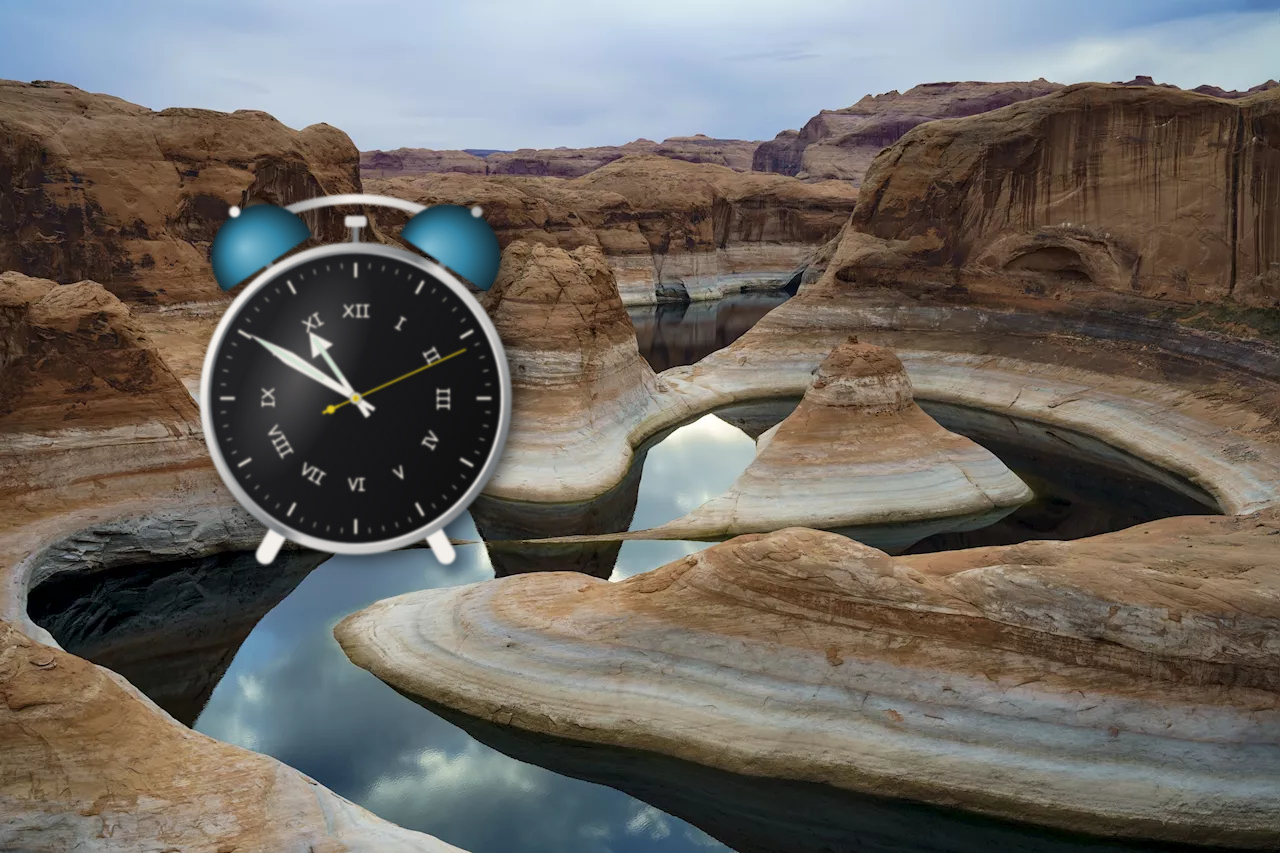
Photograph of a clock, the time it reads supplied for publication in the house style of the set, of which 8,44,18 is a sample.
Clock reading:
10,50,11
